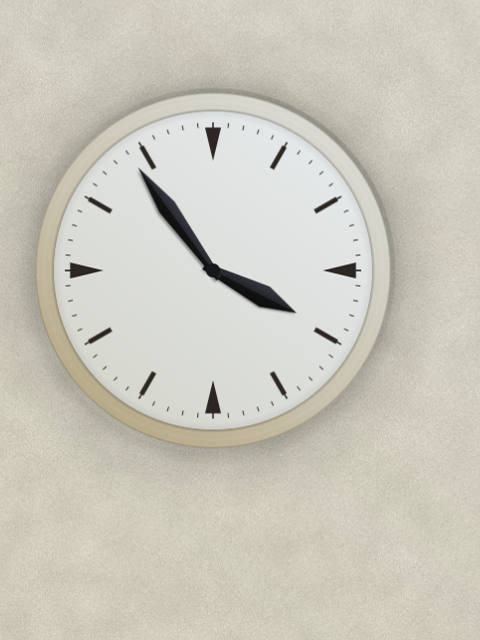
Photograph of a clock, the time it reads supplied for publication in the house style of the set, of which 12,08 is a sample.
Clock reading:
3,54
